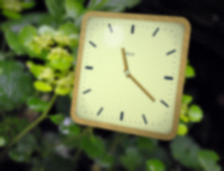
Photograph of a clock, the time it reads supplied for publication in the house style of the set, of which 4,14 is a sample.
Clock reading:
11,21
